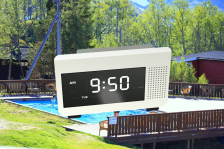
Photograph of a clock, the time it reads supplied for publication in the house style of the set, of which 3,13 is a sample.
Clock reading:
9,50
